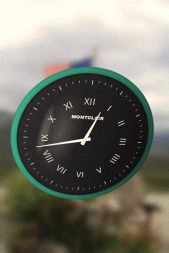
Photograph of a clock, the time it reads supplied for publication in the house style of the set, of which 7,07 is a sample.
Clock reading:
12,43
